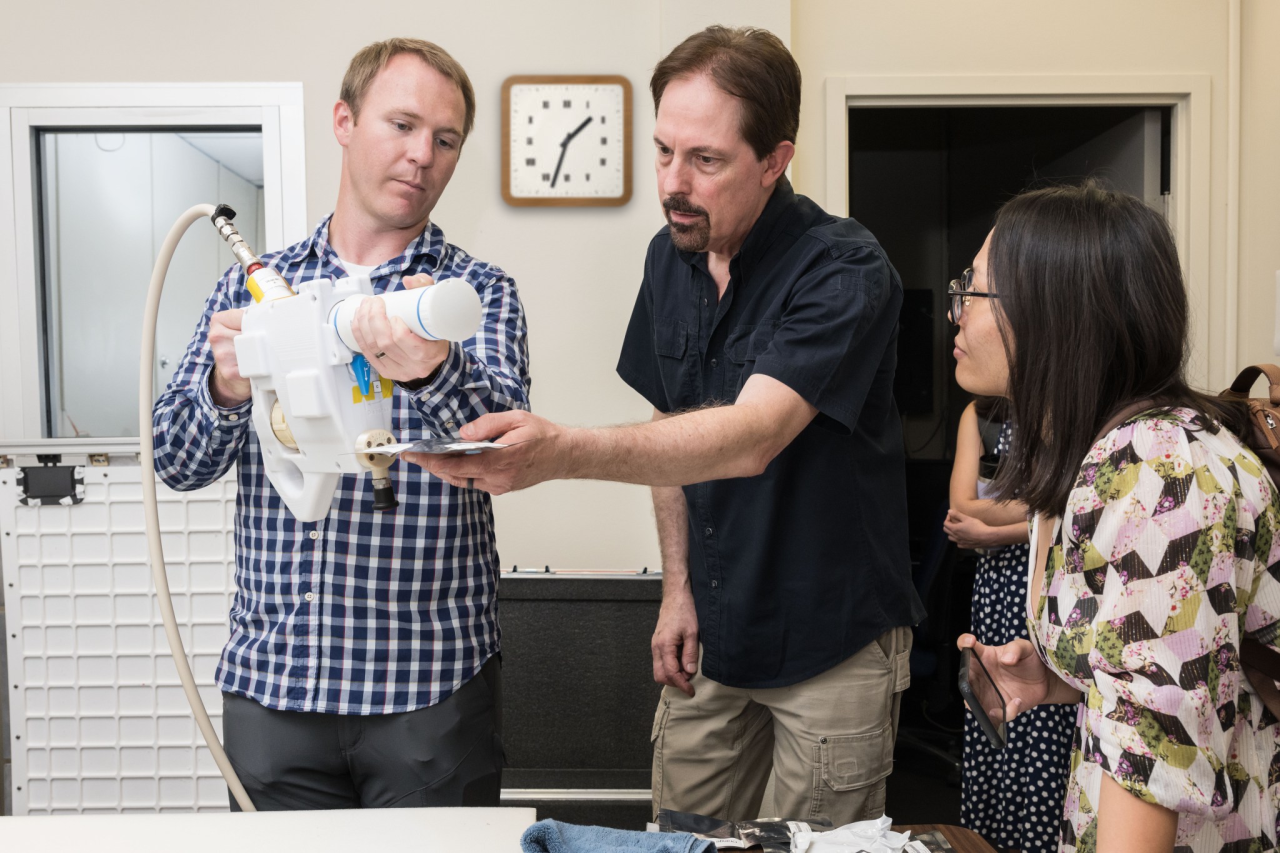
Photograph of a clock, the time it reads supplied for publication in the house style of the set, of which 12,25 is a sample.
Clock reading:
1,33
